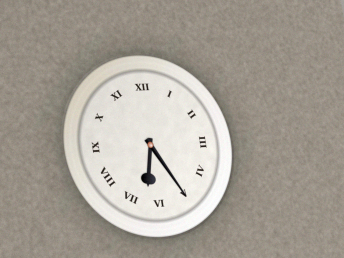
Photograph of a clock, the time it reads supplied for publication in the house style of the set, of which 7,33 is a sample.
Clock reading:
6,25
